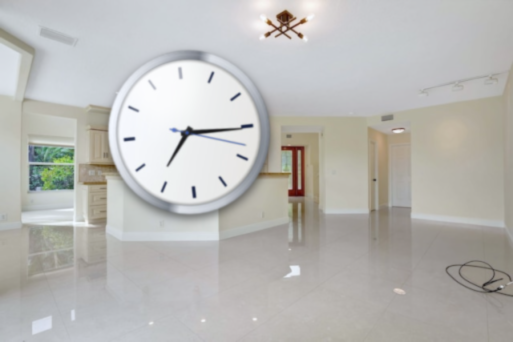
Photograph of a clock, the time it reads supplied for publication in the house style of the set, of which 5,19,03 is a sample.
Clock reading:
7,15,18
